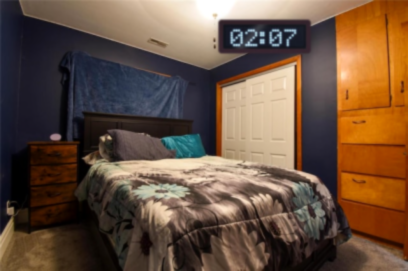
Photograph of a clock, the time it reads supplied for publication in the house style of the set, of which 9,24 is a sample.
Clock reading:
2,07
